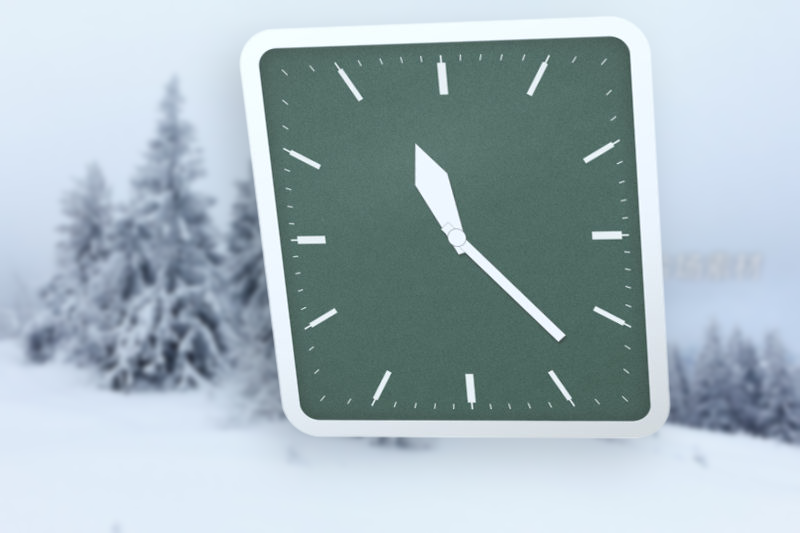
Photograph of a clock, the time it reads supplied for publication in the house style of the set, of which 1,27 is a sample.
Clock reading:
11,23
